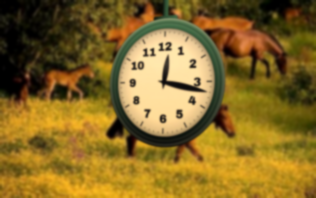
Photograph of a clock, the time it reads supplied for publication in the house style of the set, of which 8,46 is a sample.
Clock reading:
12,17
